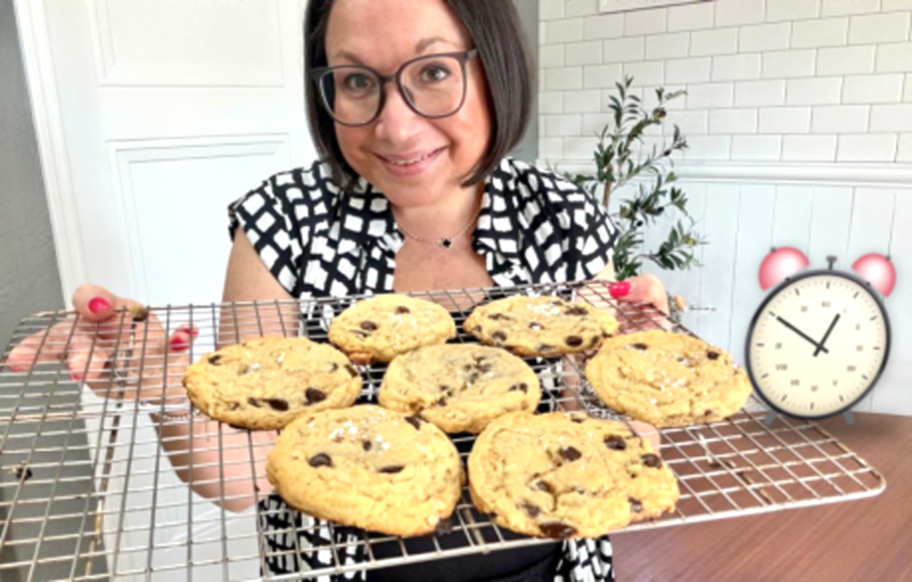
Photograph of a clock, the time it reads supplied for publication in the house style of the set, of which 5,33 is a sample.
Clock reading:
12,50
